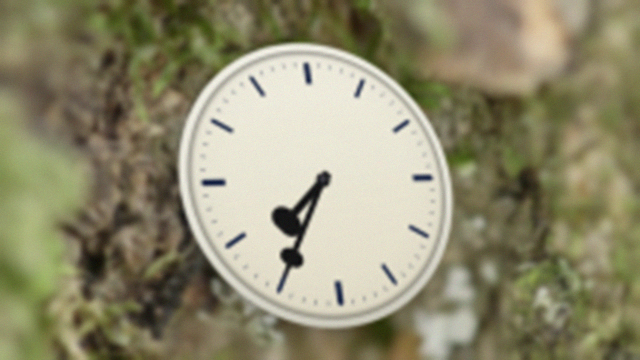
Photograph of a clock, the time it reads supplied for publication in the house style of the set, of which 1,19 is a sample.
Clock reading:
7,35
